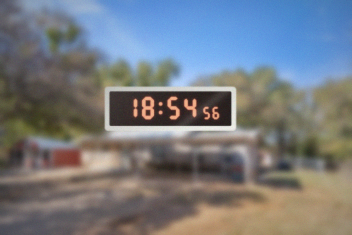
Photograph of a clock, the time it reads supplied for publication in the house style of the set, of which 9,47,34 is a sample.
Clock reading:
18,54,56
